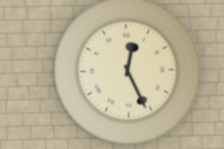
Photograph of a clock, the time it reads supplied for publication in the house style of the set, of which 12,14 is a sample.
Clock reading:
12,26
